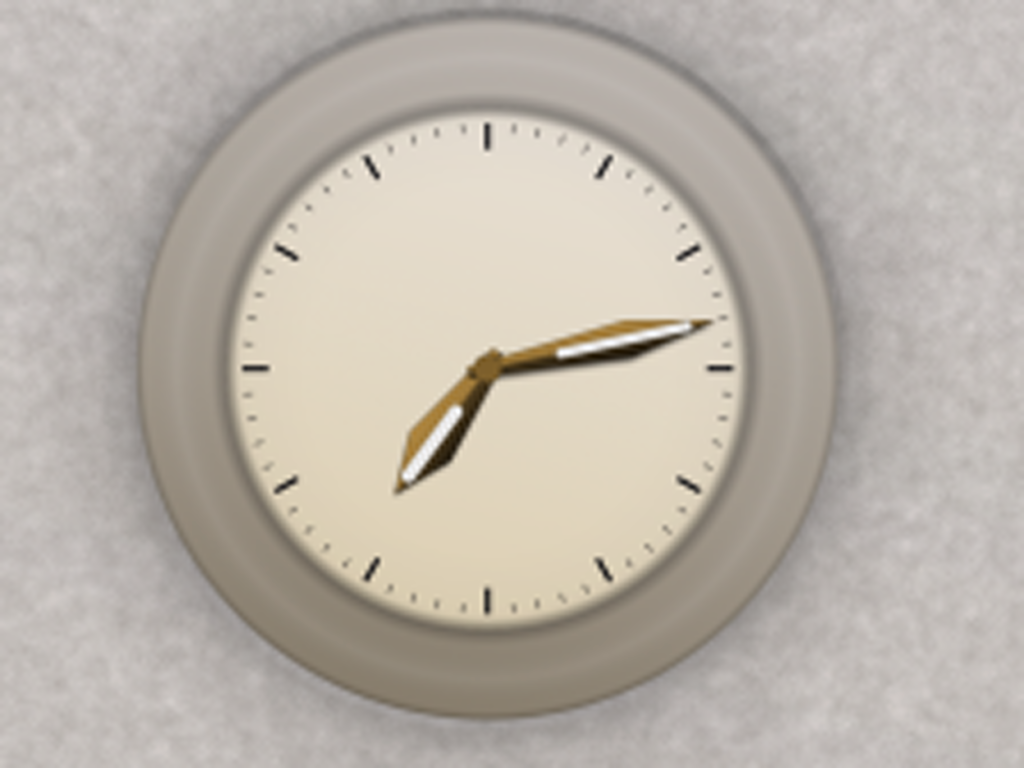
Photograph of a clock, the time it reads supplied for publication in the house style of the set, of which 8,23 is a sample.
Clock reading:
7,13
